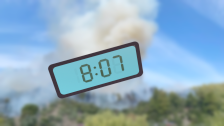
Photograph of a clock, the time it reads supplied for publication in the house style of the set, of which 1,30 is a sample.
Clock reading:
8,07
